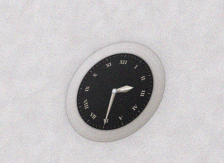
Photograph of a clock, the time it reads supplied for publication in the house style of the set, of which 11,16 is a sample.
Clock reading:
2,30
